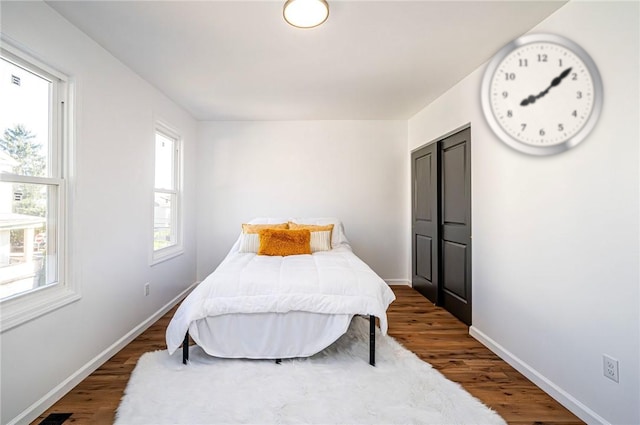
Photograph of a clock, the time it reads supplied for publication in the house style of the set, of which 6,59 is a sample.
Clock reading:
8,08
